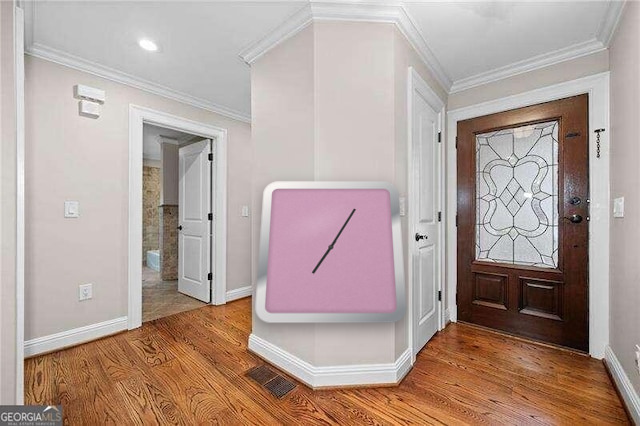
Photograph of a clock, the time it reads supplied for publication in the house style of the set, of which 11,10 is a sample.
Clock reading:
7,05
